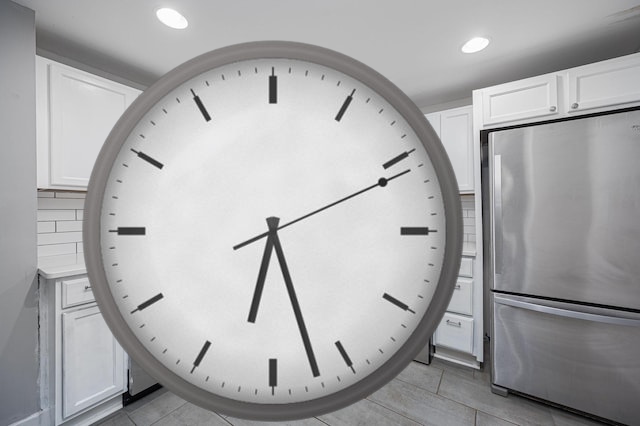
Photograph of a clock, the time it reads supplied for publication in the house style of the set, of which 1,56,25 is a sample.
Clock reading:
6,27,11
